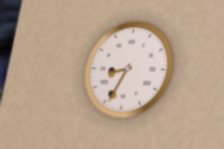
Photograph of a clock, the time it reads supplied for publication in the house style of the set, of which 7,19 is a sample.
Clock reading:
8,34
